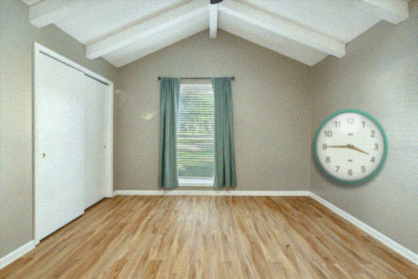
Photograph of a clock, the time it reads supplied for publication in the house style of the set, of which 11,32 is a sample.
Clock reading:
3,45
